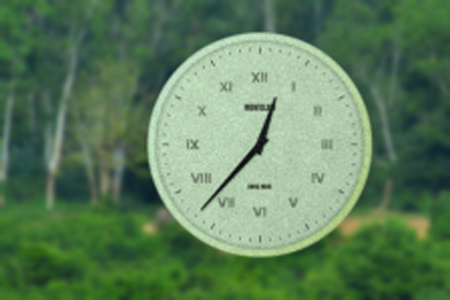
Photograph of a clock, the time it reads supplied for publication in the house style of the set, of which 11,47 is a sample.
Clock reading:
12,37
